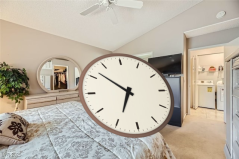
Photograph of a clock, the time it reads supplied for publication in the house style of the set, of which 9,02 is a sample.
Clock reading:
6,52
